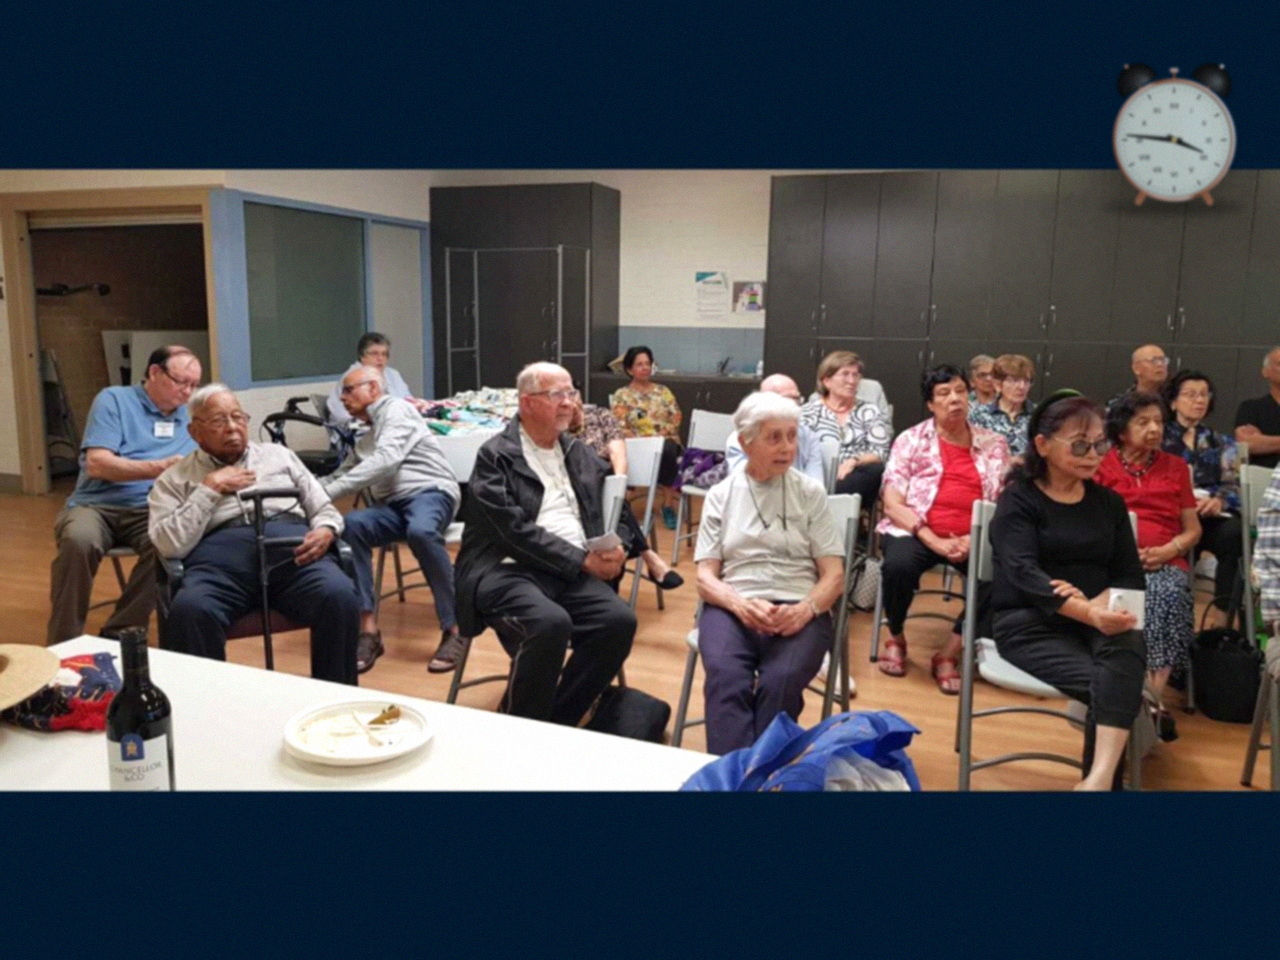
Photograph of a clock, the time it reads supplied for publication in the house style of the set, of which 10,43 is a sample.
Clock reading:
3,46
